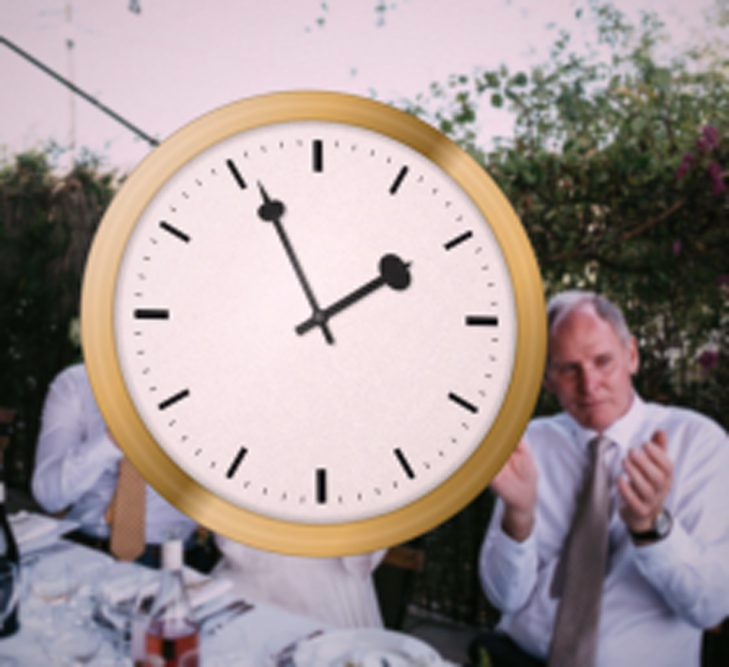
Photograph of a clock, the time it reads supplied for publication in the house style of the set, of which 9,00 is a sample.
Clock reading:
1,56
